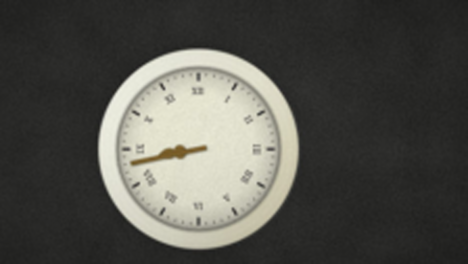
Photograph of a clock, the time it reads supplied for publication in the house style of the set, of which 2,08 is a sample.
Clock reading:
8,43
